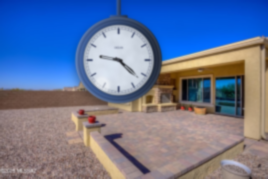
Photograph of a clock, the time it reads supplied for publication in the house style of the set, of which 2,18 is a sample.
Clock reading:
9,22
